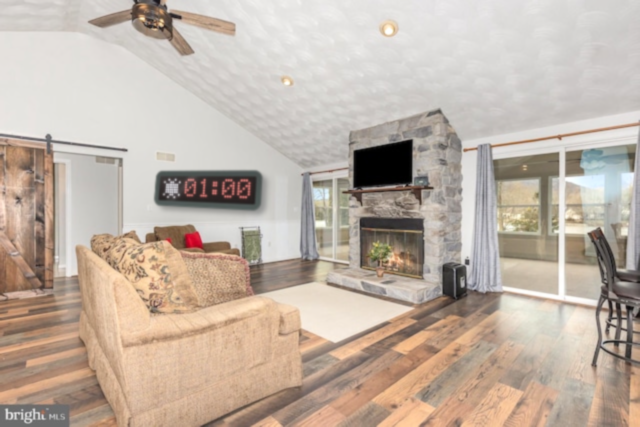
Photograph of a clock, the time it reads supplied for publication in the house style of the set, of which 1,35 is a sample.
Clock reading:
1,00
